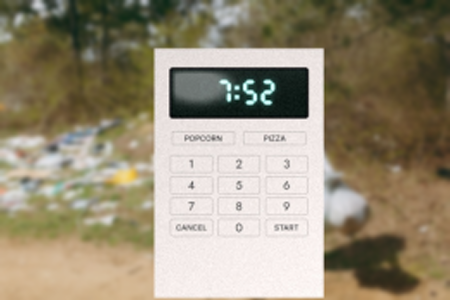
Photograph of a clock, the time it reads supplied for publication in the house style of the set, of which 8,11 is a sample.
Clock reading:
7,52
